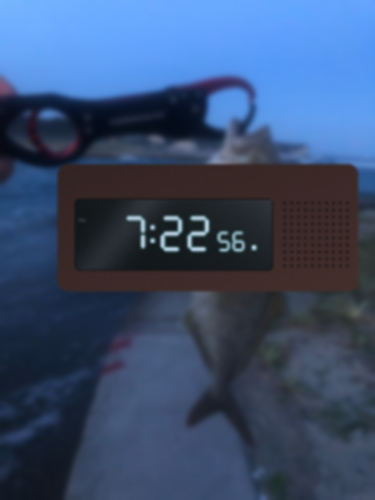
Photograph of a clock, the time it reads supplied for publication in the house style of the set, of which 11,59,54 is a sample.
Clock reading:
7,22,56
